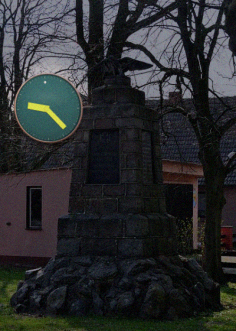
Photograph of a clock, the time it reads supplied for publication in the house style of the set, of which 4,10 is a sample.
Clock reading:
9,23
